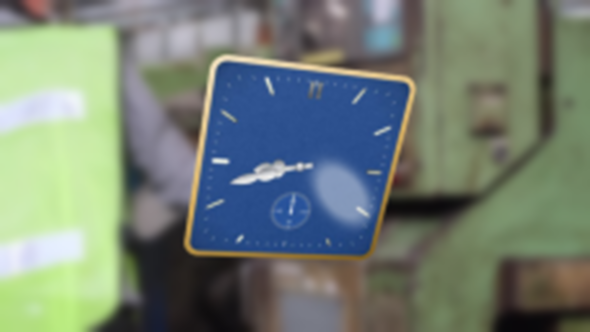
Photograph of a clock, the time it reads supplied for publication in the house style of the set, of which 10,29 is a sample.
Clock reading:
8,42
